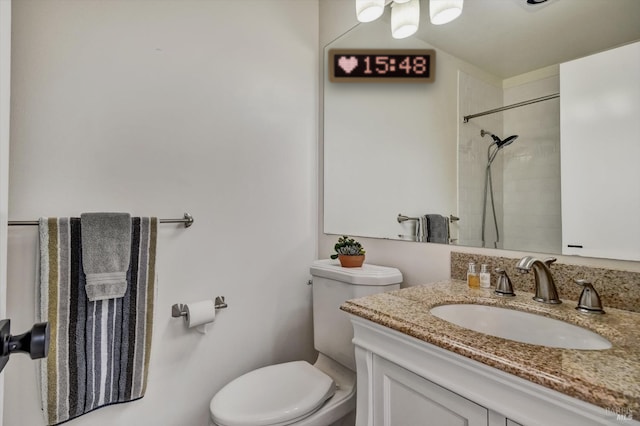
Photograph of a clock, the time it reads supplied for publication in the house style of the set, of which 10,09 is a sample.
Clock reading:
15,48
